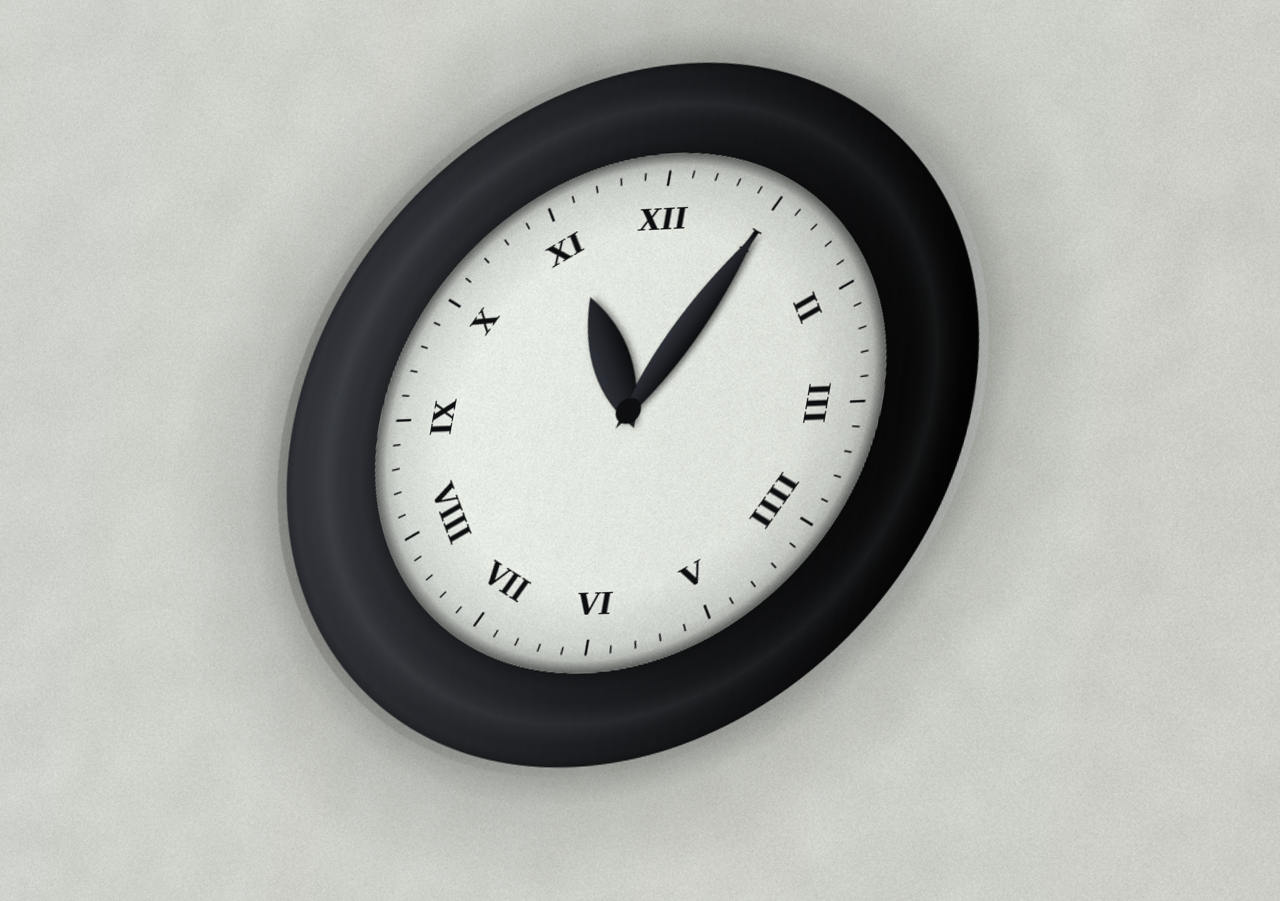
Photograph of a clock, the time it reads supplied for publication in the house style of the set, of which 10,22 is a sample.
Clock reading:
11,05
